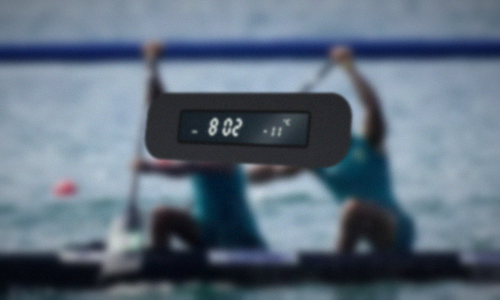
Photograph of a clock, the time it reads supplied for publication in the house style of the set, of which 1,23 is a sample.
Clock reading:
8,02
